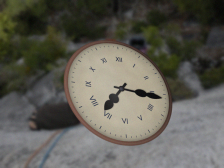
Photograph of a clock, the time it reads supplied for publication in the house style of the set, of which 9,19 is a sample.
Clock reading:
7,16
